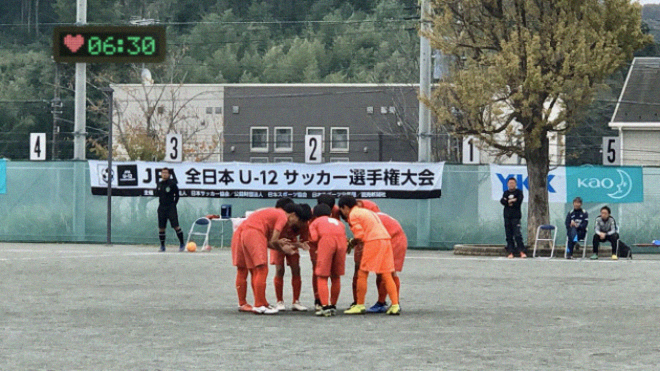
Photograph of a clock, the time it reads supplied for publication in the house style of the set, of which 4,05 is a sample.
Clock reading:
6,30
